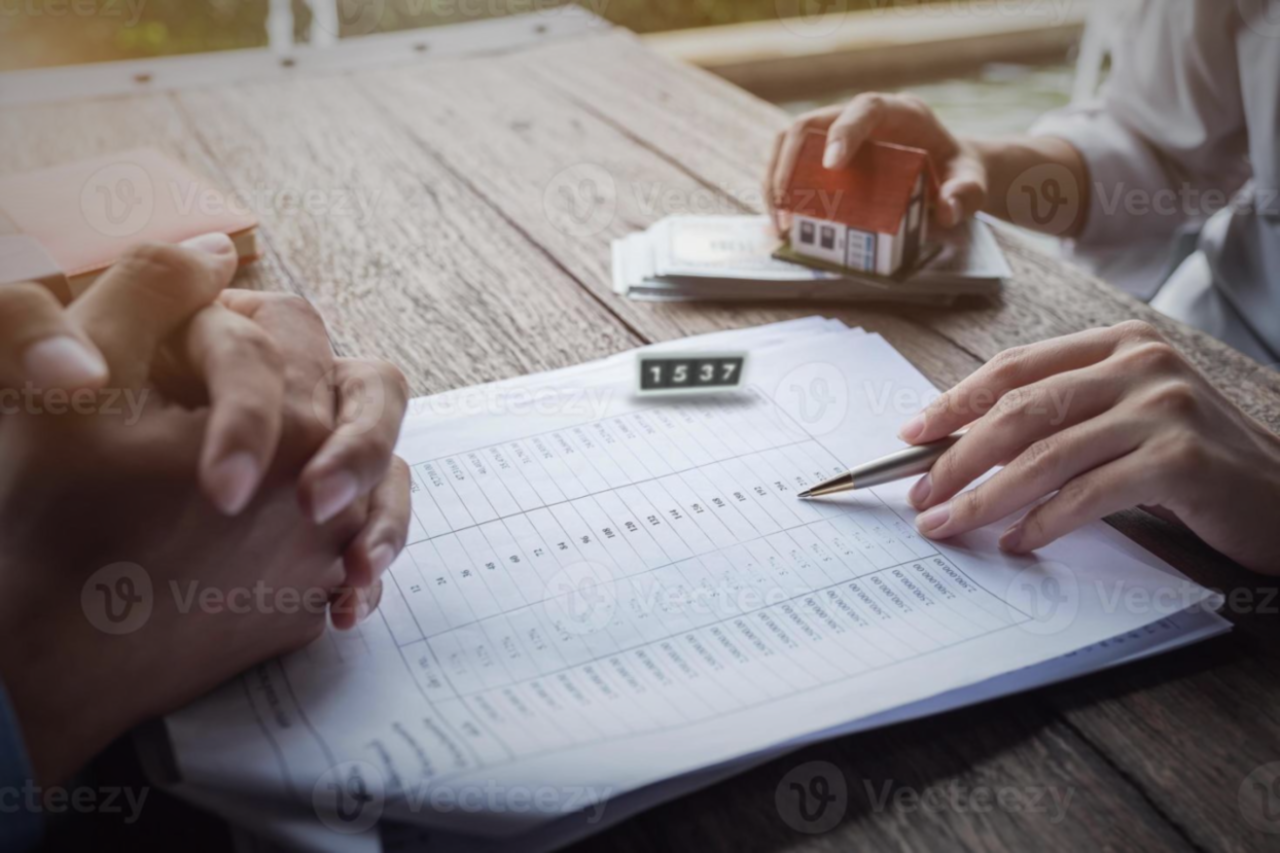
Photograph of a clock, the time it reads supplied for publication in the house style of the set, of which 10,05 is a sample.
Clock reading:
15,37
